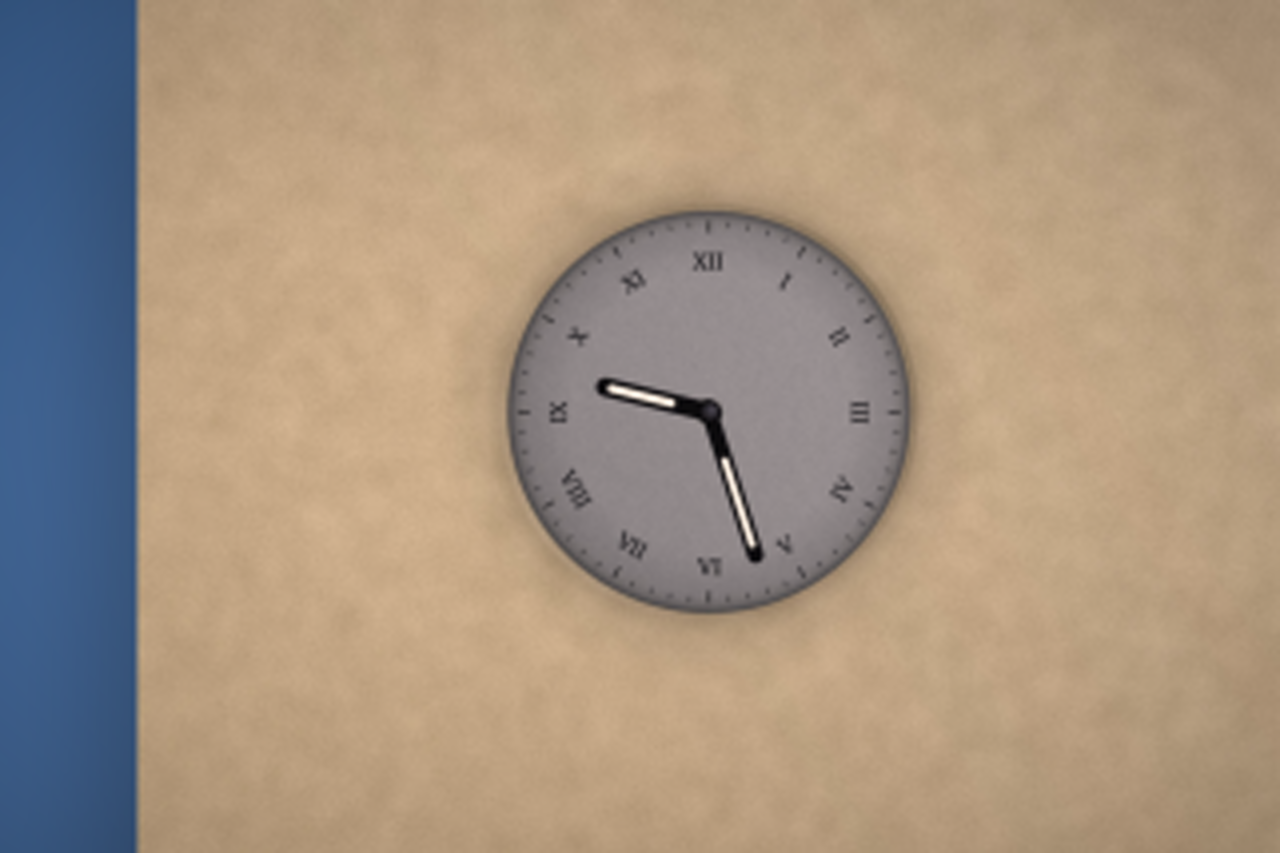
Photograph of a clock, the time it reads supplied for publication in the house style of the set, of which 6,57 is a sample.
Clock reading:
9,27
